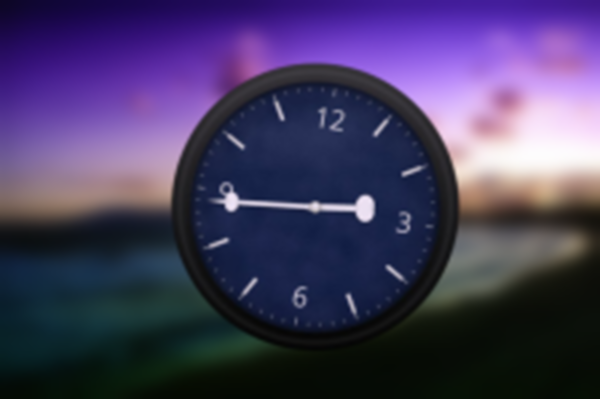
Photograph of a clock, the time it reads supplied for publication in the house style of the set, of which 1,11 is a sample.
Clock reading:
2,44
